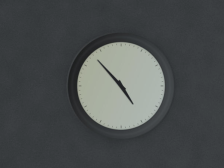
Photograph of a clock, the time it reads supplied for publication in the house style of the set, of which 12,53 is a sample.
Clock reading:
4,53
